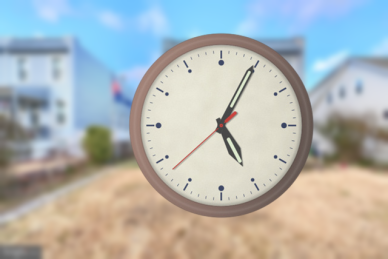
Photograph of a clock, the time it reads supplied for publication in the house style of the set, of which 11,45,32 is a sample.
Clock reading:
5,04,38
